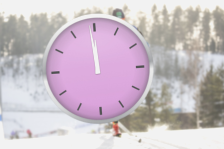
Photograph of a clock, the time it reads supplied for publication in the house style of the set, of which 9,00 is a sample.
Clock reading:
11,59
